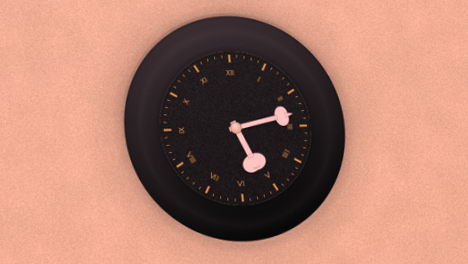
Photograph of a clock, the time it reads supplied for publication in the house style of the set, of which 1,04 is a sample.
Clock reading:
5,13
